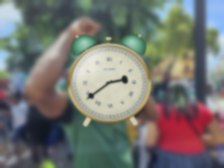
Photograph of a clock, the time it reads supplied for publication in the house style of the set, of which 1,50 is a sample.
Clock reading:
2,39
